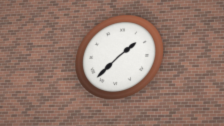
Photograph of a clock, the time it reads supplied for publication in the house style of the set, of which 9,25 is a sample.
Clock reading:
1,37
